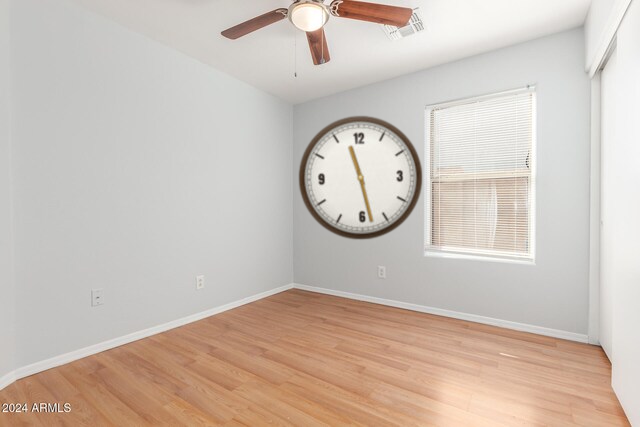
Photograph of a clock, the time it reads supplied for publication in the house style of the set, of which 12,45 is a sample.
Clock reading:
11,28
